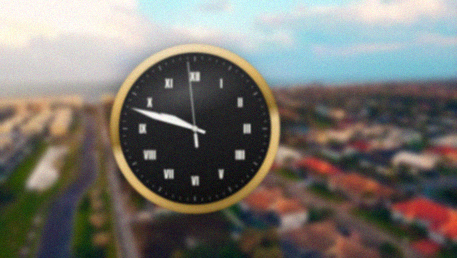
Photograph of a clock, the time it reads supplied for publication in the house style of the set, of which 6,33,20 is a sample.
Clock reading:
9,47,59
